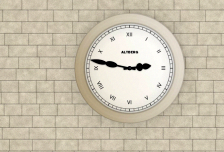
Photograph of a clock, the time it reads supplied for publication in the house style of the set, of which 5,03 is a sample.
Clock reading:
2,47
